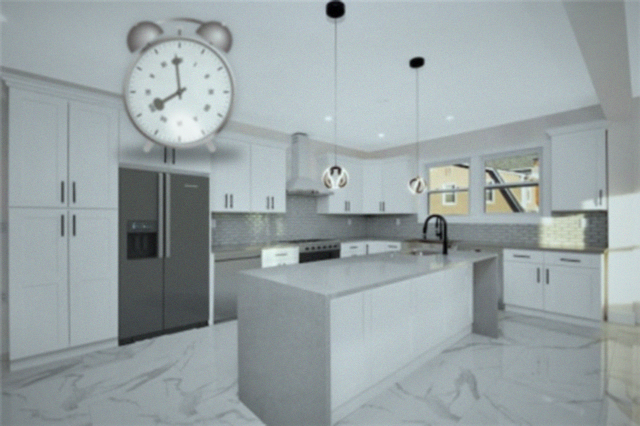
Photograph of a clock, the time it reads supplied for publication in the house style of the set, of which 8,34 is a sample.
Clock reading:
7,59
